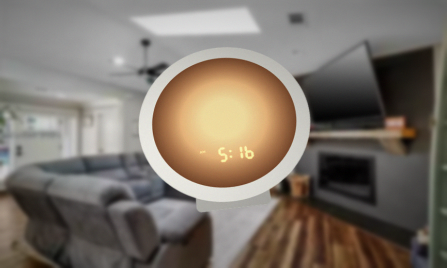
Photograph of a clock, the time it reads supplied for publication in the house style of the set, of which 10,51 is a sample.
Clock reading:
5,16
